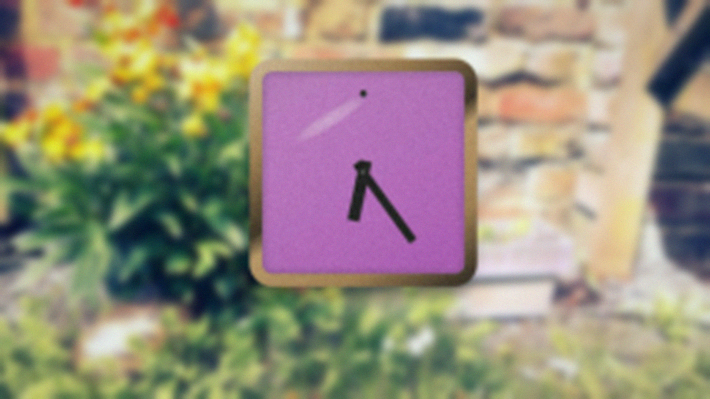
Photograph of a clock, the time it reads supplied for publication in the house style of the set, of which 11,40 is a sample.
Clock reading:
6,24
